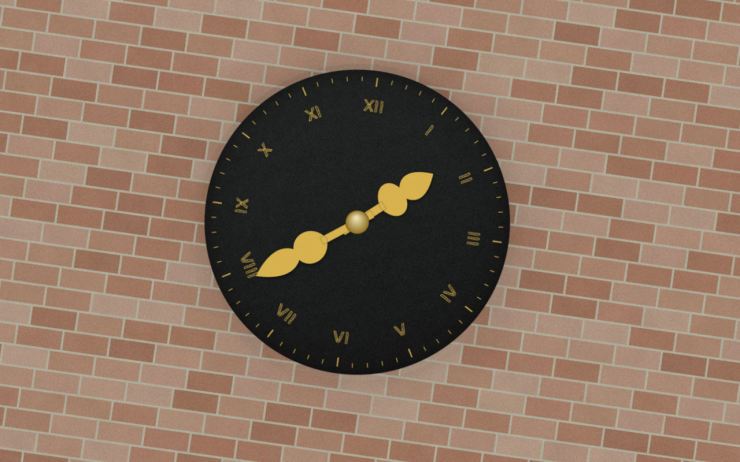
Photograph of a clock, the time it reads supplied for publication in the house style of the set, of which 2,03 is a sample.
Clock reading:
1,39
